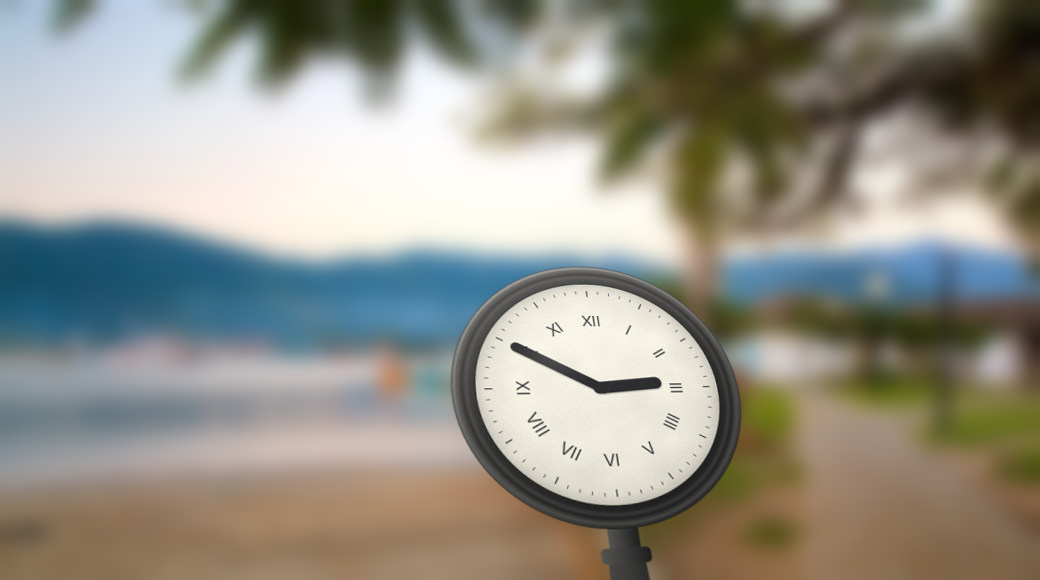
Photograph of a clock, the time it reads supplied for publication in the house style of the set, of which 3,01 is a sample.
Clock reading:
2,50
